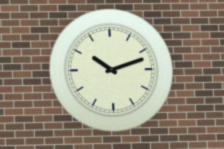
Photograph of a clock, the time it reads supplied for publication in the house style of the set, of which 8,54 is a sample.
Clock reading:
10,12
